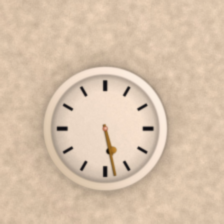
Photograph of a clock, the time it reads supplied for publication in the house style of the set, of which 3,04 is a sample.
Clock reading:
5,28
